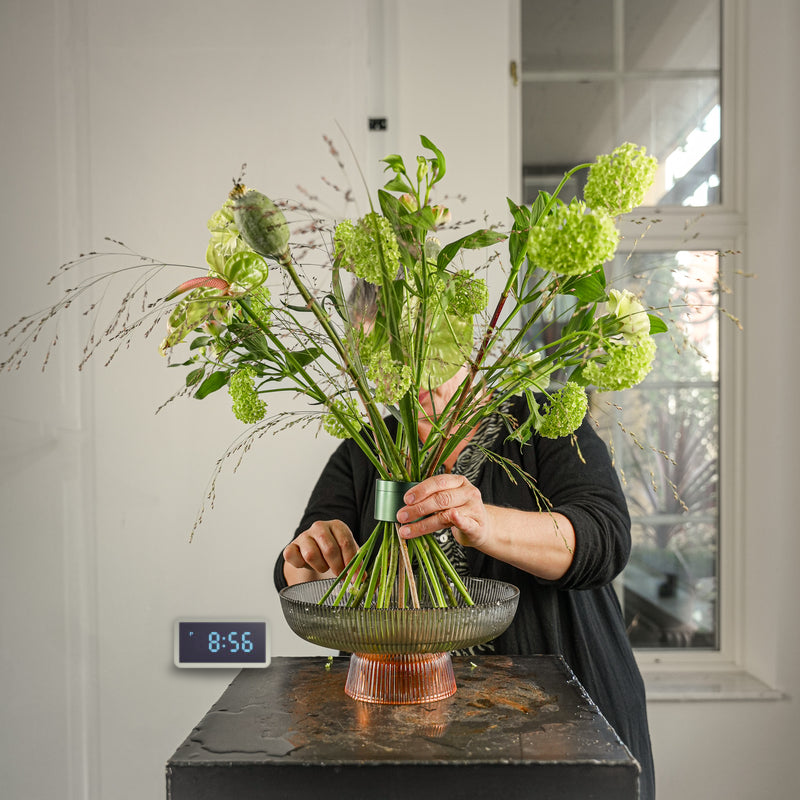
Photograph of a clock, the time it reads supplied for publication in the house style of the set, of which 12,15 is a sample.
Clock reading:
8,56
